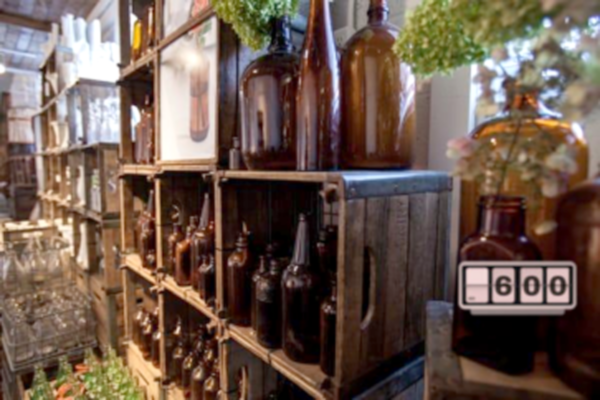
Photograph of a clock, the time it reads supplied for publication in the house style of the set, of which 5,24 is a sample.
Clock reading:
6,00
